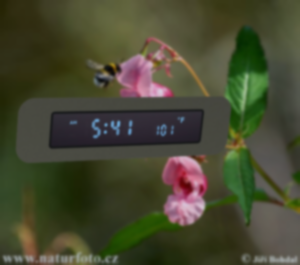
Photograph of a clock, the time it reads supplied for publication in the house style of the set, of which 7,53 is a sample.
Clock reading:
5,41
